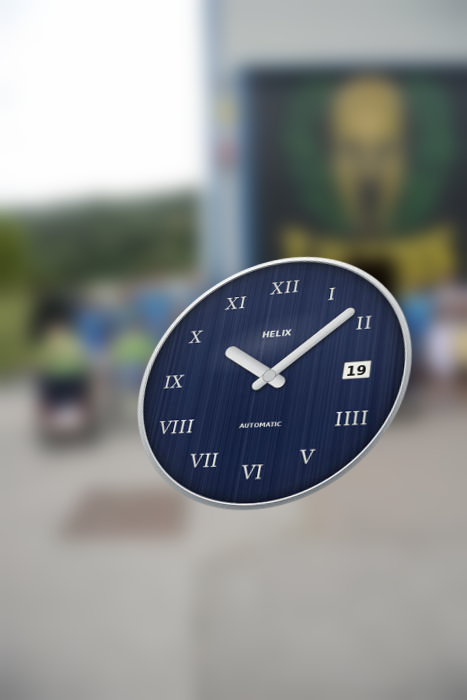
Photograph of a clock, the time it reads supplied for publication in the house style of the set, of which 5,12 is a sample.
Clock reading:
10,08
